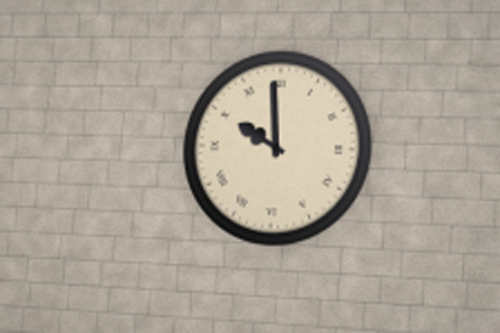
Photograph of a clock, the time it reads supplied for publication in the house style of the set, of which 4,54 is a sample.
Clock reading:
9,59
